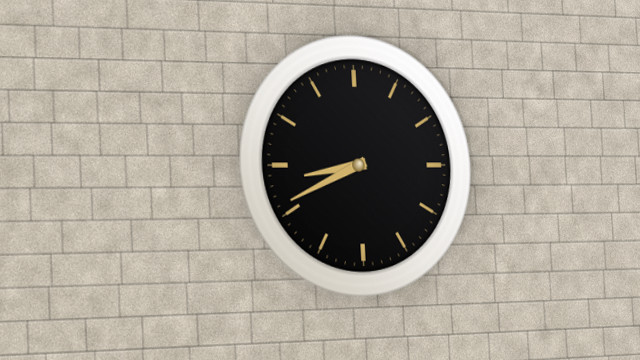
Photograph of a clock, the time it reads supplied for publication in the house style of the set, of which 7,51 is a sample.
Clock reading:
8,41
